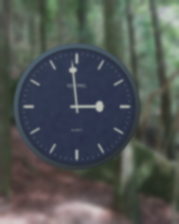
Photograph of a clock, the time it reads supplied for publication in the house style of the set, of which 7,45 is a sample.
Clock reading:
2,59
